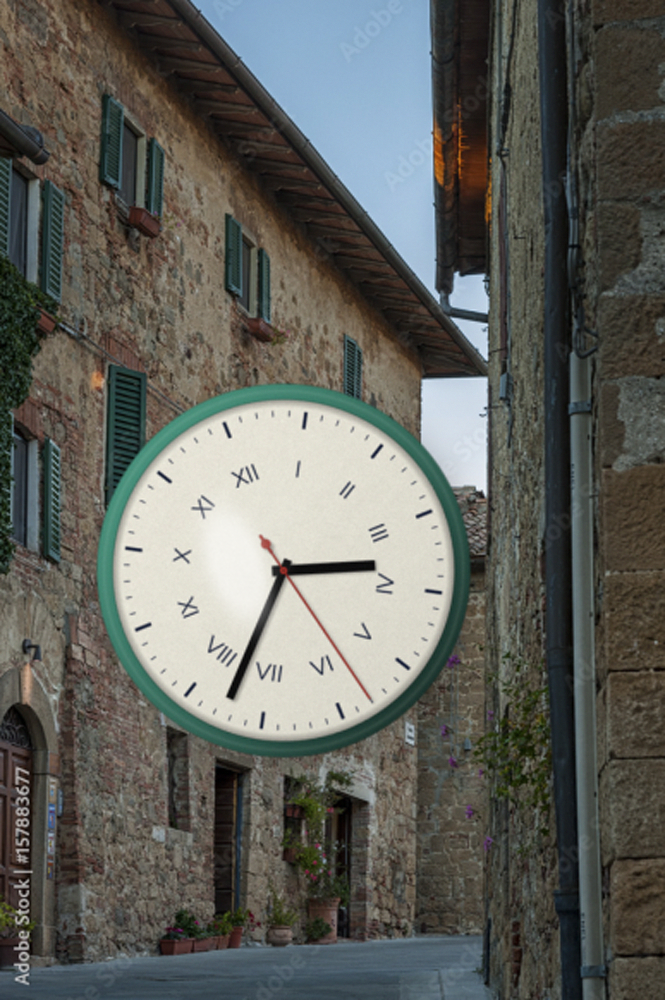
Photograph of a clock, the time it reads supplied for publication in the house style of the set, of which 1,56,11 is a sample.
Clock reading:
3,37,28
